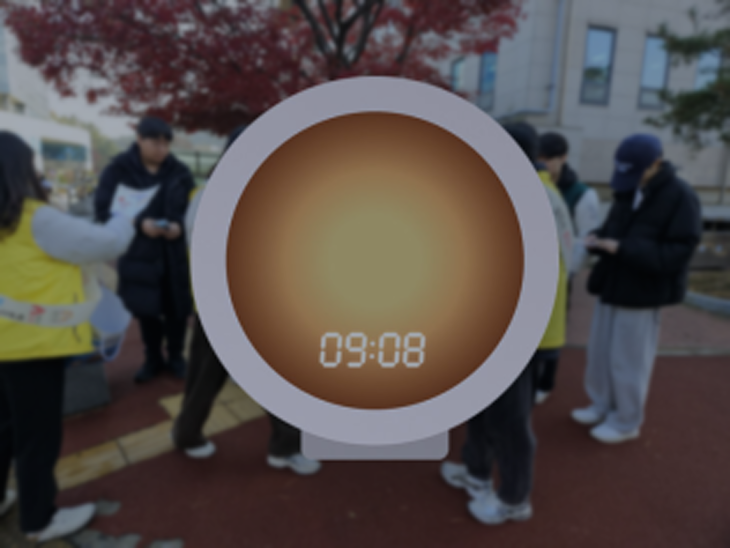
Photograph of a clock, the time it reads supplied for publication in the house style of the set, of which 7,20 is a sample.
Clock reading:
9,08
